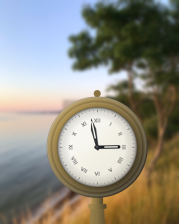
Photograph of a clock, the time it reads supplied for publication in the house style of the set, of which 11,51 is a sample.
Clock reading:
2,58
